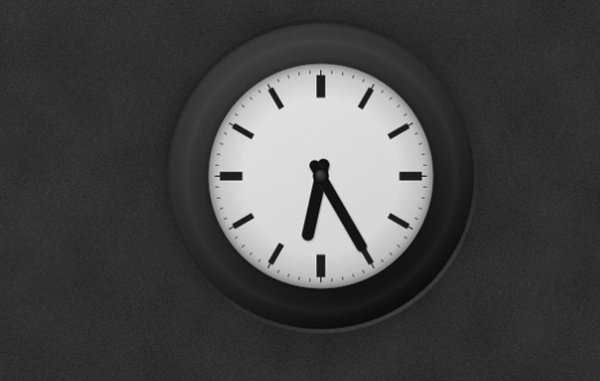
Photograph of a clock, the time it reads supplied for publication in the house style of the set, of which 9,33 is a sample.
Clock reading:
6,25
